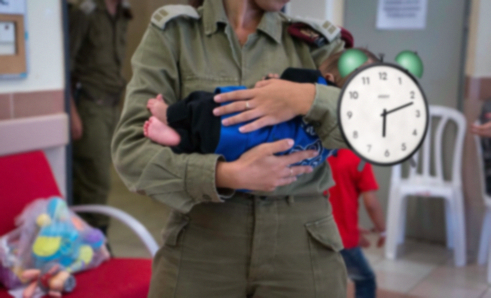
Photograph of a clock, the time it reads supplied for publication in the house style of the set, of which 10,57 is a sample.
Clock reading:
6,12
